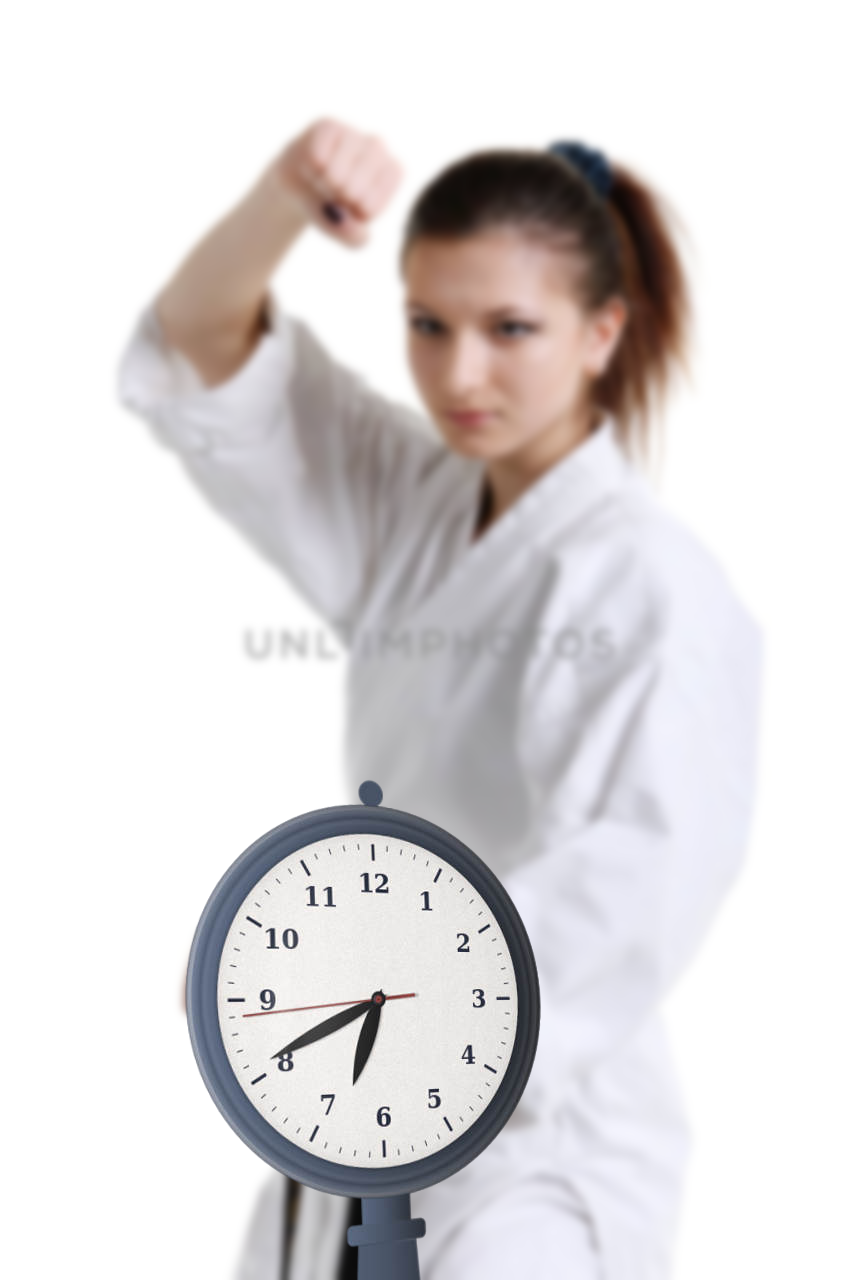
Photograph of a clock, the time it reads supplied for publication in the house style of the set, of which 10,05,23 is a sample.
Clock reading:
6,40,44
